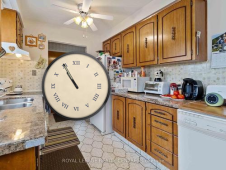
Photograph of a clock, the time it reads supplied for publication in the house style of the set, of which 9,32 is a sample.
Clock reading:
10,55
